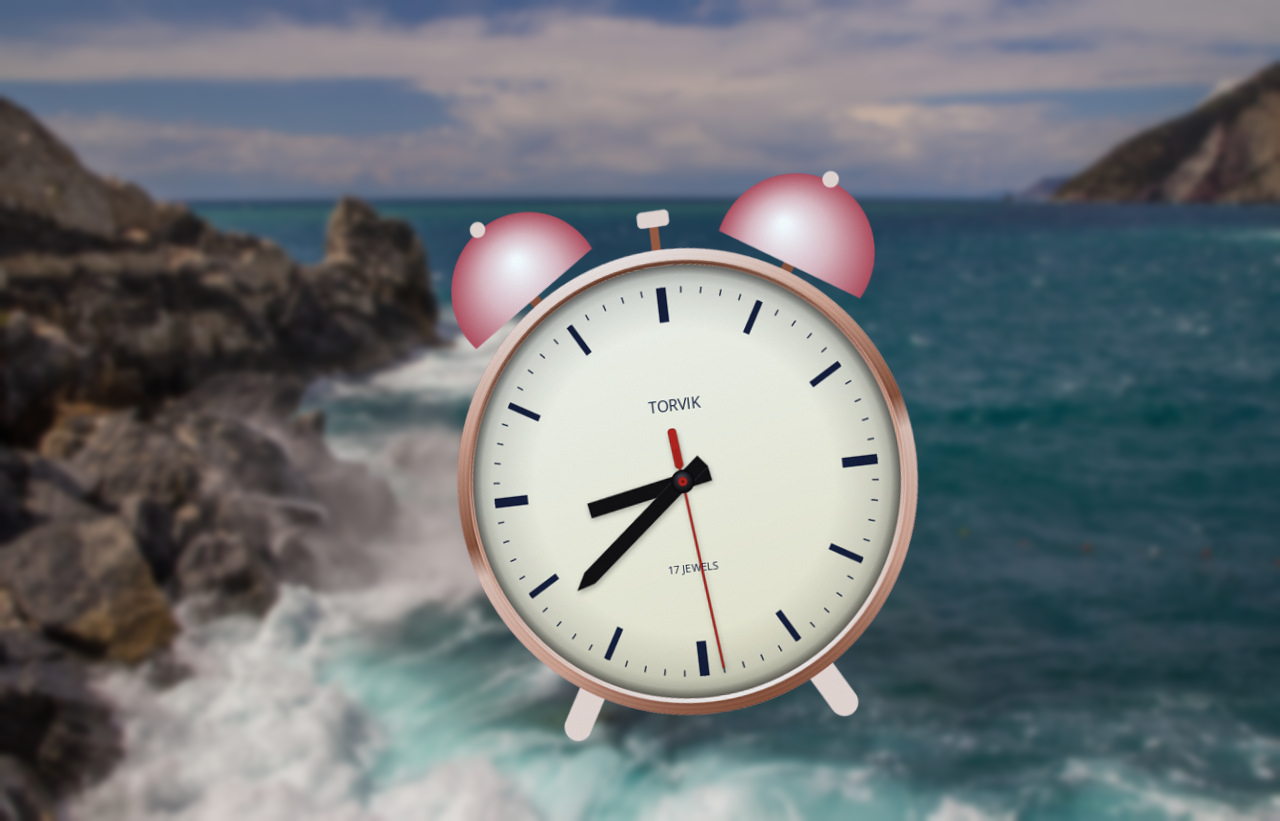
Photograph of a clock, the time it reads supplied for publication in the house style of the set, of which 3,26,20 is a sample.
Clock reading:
8,38,29
